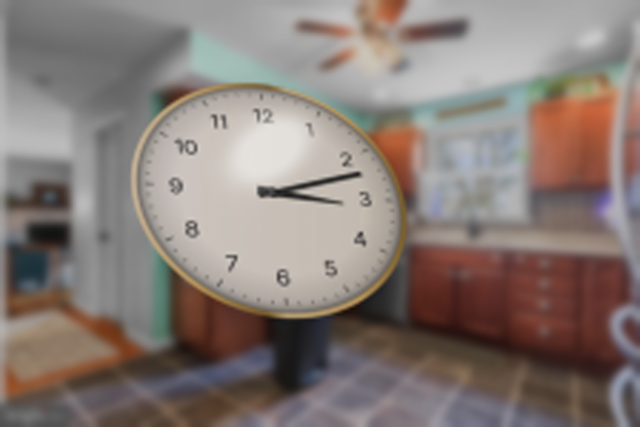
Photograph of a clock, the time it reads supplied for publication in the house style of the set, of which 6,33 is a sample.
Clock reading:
3,12
